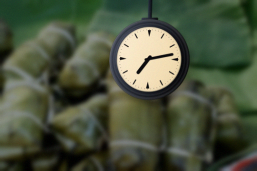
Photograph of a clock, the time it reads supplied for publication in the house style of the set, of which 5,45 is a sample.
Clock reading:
7,13
